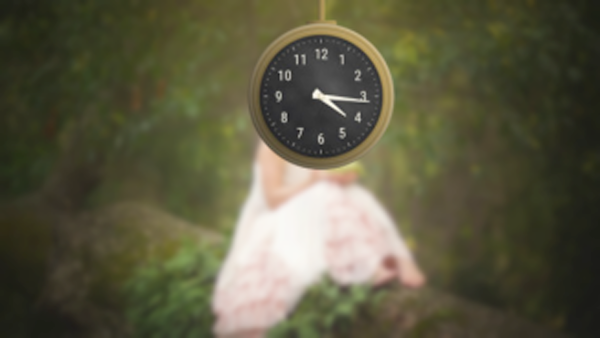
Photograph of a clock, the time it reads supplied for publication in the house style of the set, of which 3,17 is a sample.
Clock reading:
4,16
